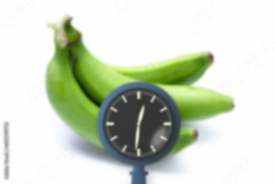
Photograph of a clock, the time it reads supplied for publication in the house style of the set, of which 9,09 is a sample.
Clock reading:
12,31
